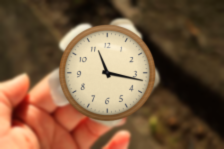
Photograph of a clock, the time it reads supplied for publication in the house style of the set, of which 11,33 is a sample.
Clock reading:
11,17
